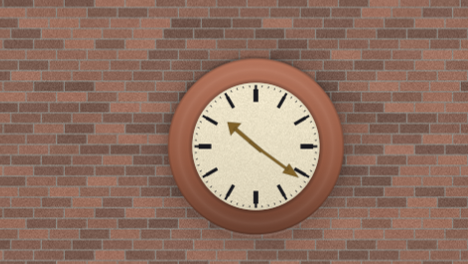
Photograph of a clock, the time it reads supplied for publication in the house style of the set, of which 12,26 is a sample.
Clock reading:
10,21
